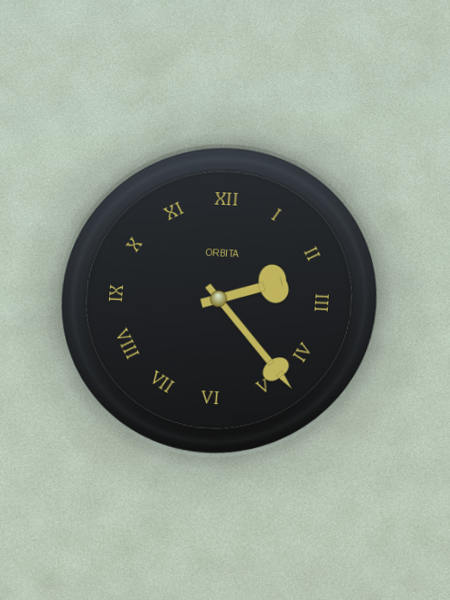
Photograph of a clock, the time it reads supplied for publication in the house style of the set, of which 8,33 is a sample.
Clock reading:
2,23
